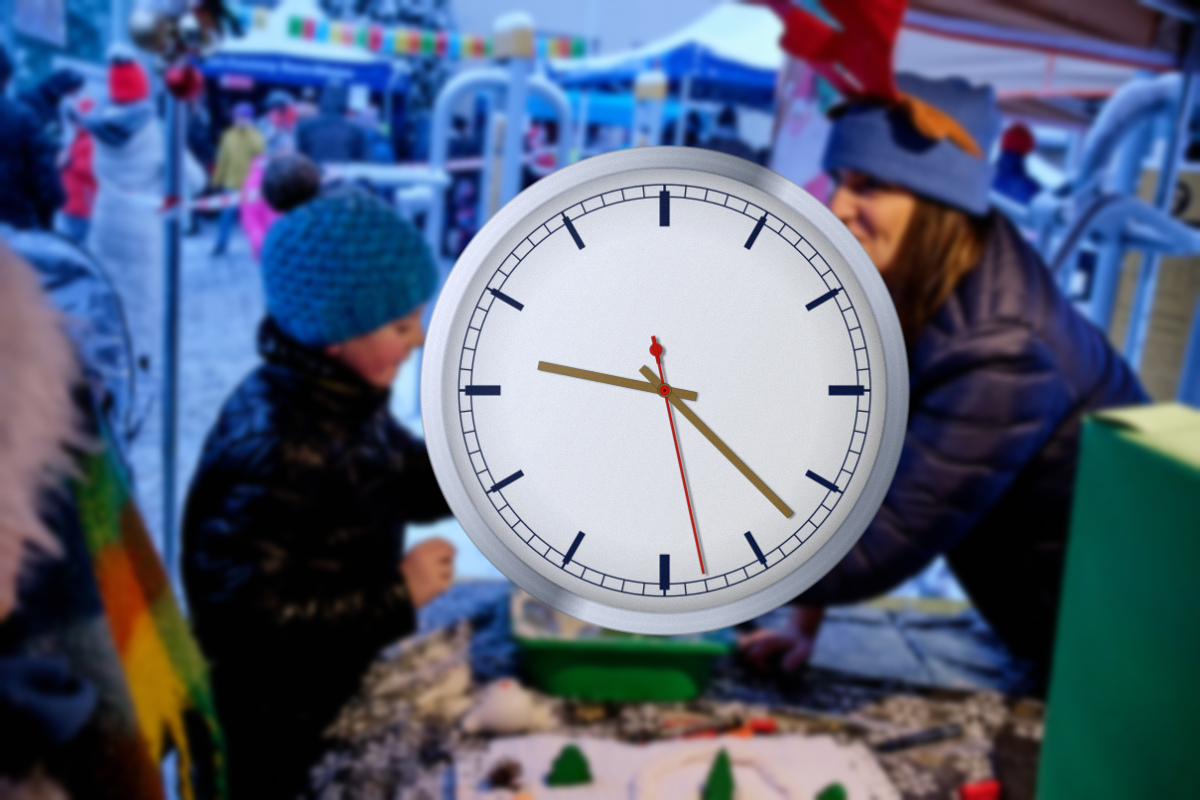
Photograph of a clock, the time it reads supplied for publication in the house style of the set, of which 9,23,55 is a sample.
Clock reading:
9,22,28
